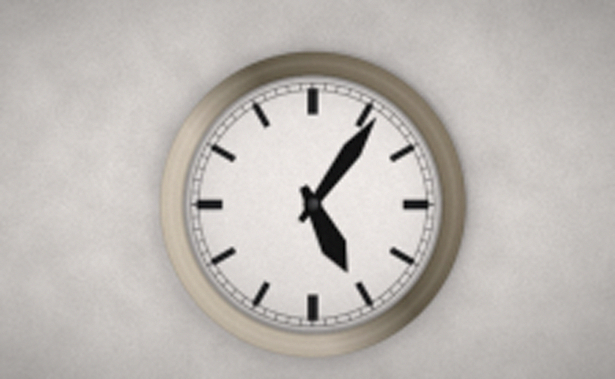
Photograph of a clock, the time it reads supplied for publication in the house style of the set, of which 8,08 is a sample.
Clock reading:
5,06
